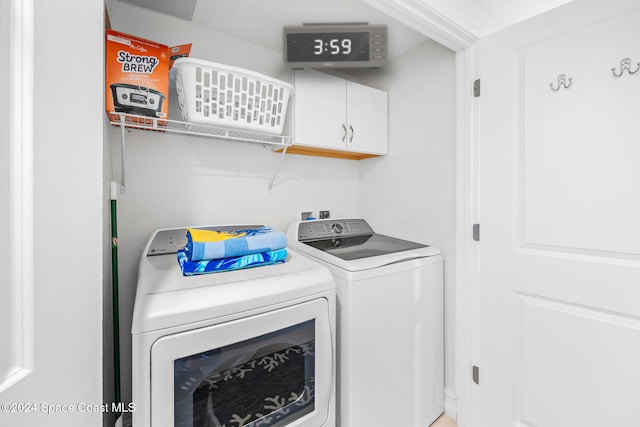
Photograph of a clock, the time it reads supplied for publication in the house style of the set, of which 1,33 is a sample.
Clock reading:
3,59
